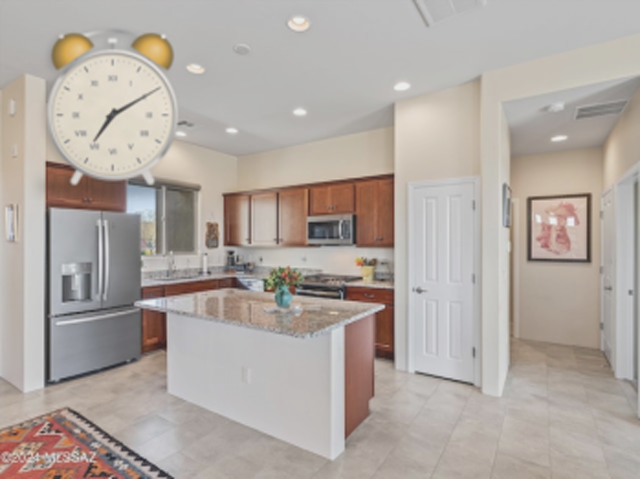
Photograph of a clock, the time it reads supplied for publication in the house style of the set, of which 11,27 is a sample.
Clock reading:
7,10
